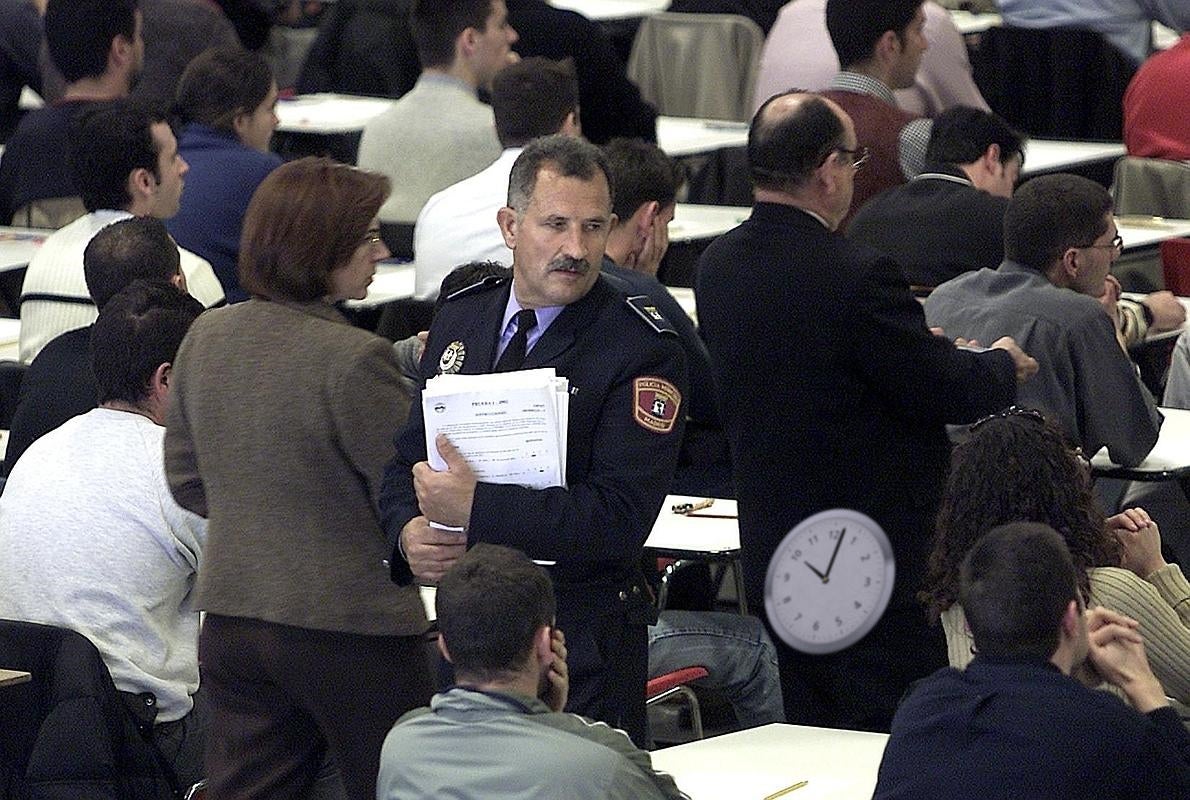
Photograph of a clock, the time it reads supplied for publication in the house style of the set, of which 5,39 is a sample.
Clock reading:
10,02
